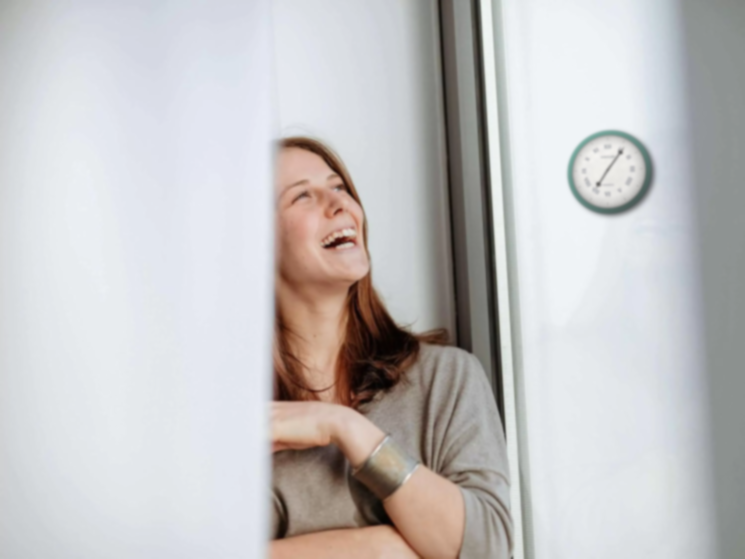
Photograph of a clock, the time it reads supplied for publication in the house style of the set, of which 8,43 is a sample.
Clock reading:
7,06
